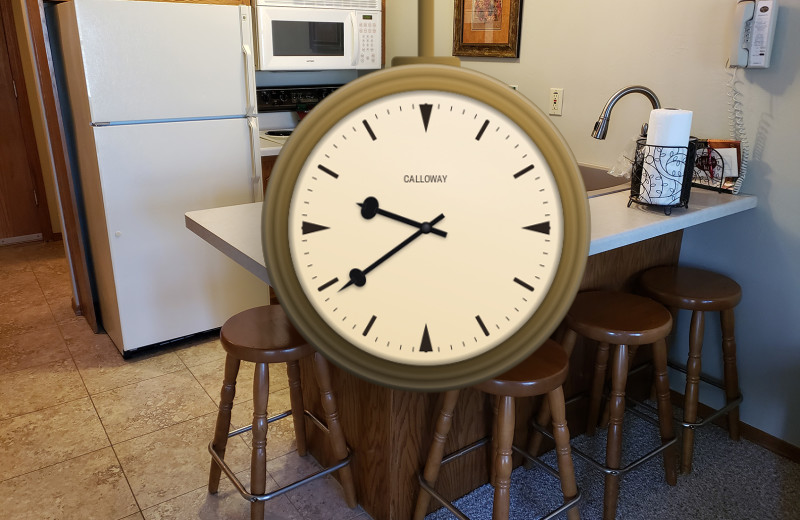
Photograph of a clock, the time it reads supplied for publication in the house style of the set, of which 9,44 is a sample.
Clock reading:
9,39
